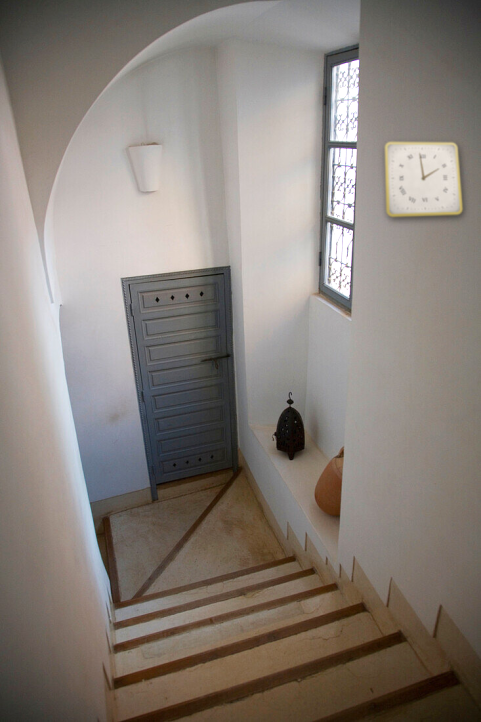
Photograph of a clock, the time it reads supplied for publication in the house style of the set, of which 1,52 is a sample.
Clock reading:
1,59
